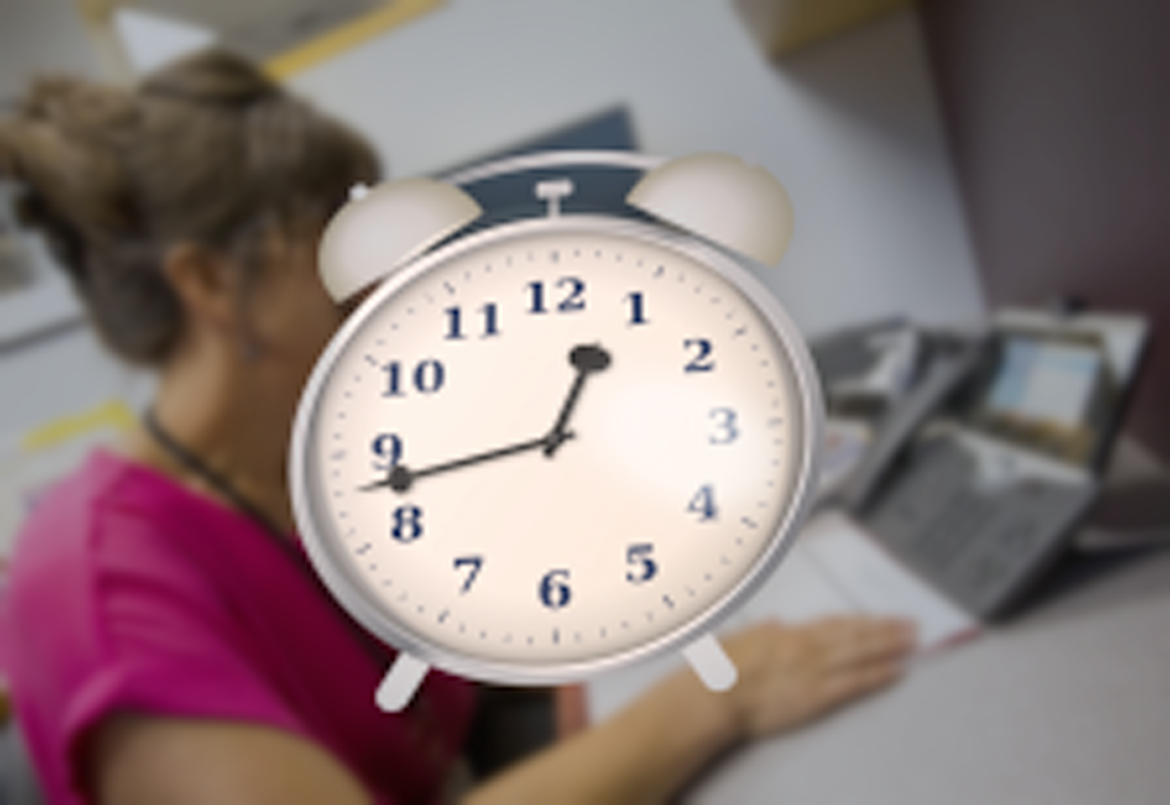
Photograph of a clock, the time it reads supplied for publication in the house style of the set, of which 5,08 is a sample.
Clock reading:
12,43
